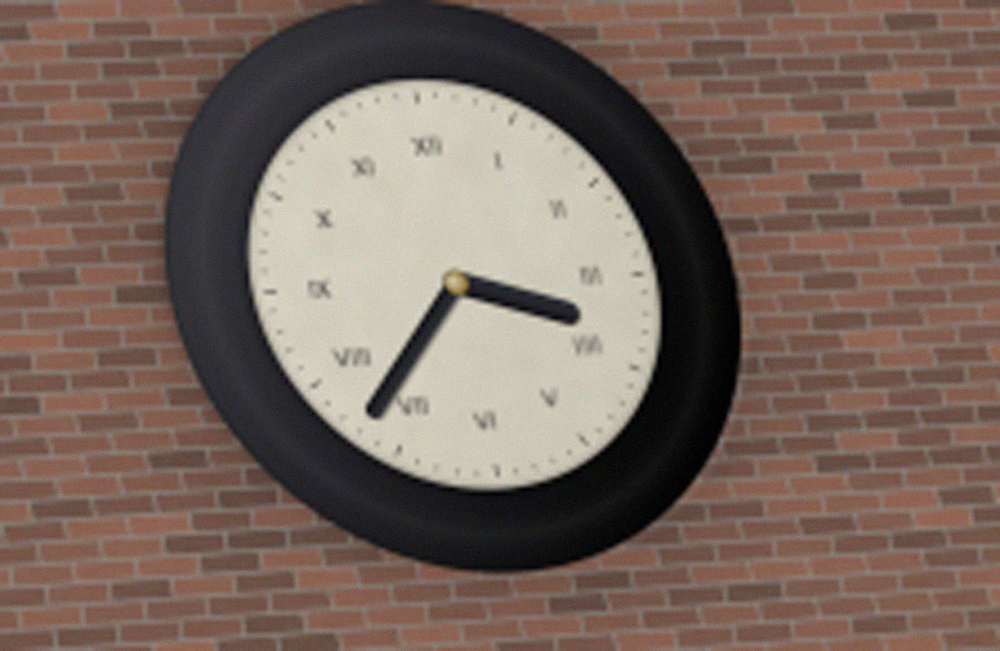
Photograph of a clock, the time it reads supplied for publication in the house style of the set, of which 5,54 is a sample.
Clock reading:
3,37
